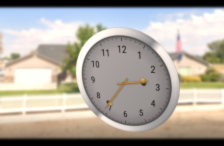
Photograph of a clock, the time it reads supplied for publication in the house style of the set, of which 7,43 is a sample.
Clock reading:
2,36
